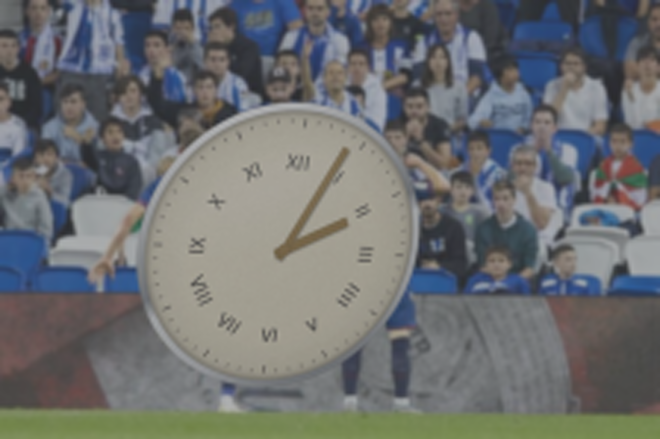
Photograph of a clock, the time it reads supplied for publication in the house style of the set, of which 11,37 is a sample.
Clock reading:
2,04
